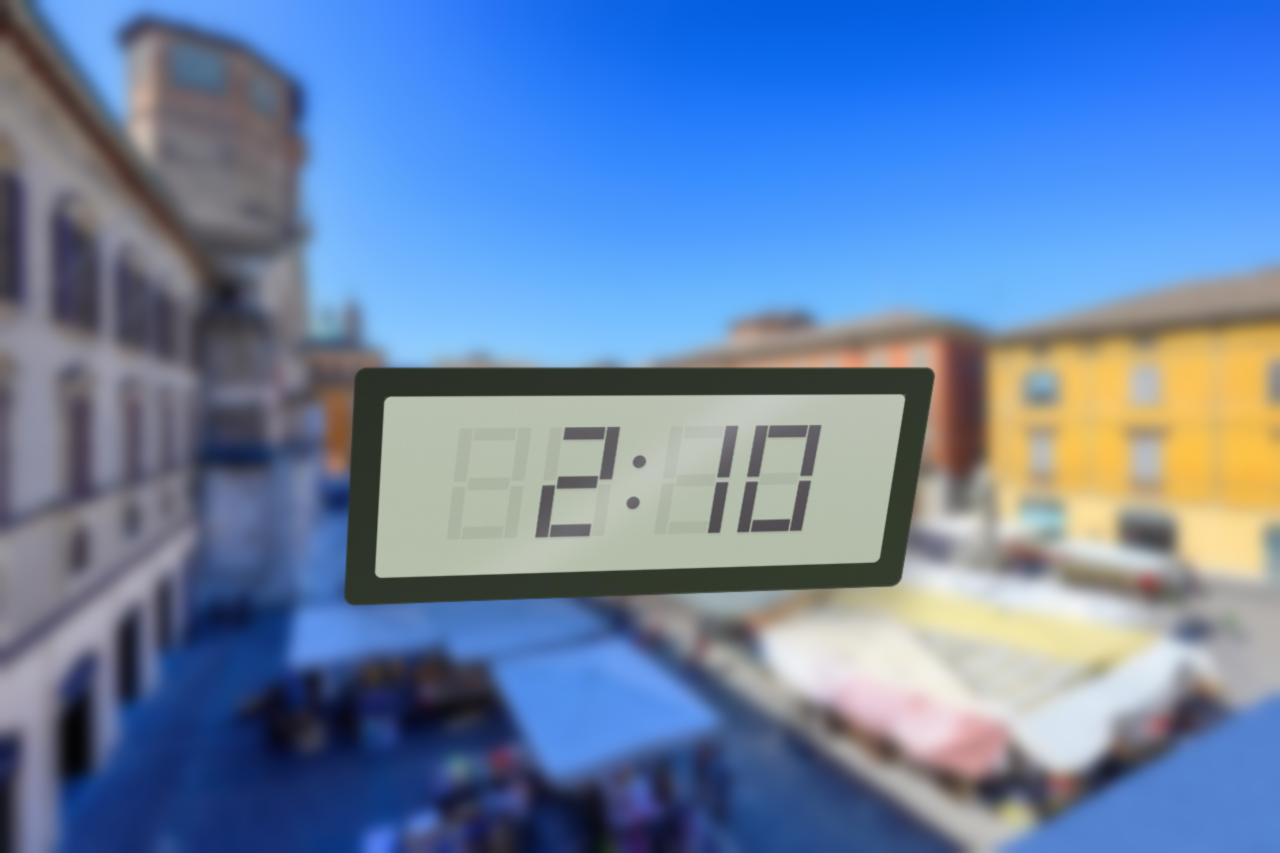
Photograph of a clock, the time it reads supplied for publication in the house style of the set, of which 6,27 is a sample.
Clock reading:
2,10
